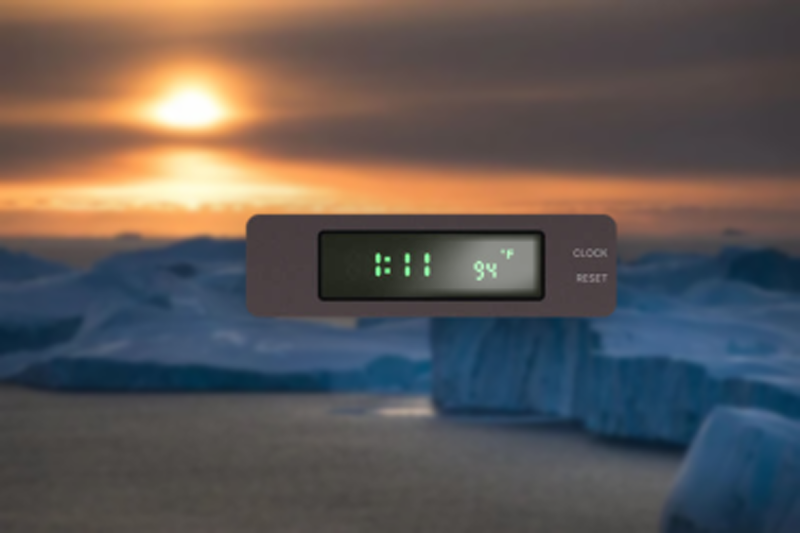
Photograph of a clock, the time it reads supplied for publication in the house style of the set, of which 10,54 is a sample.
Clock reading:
1,11
